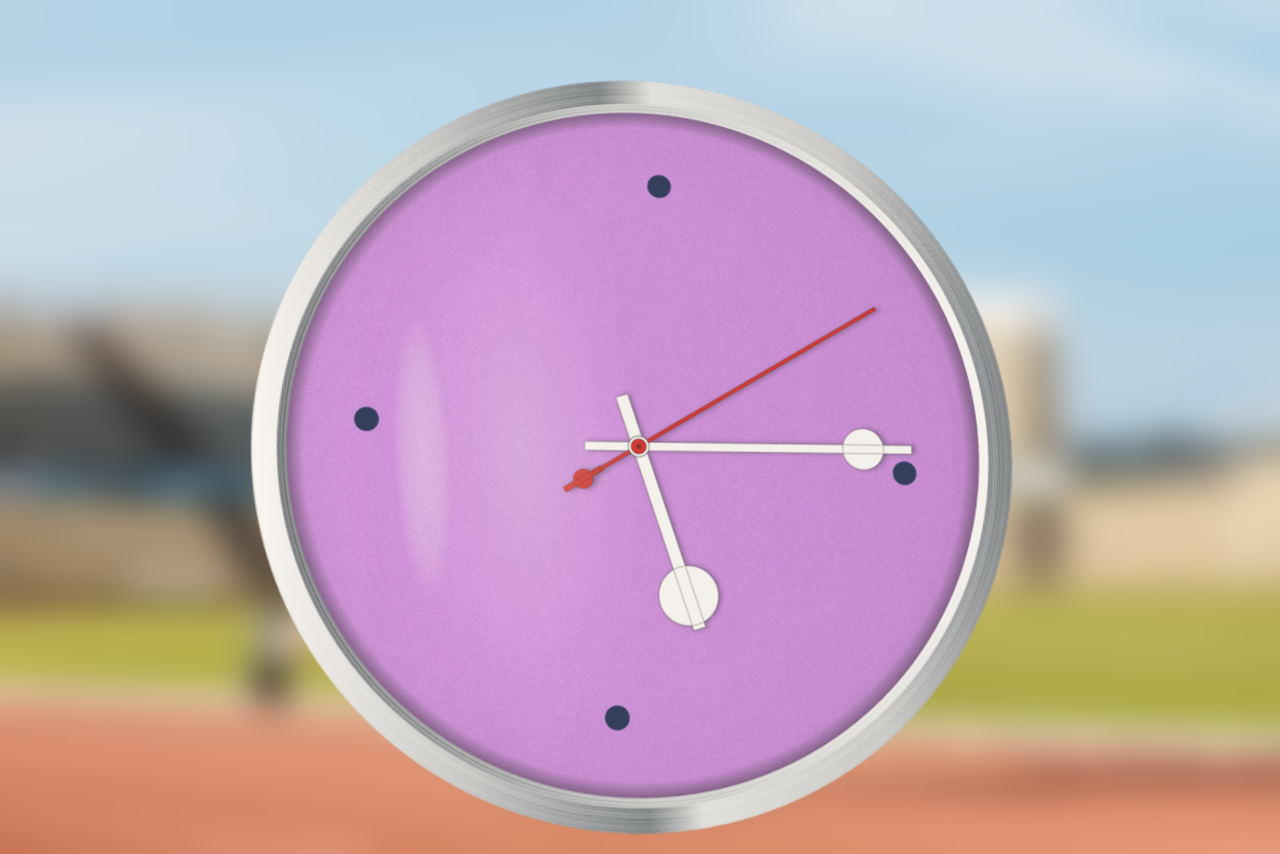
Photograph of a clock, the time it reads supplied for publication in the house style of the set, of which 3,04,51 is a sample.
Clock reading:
5,14,09
